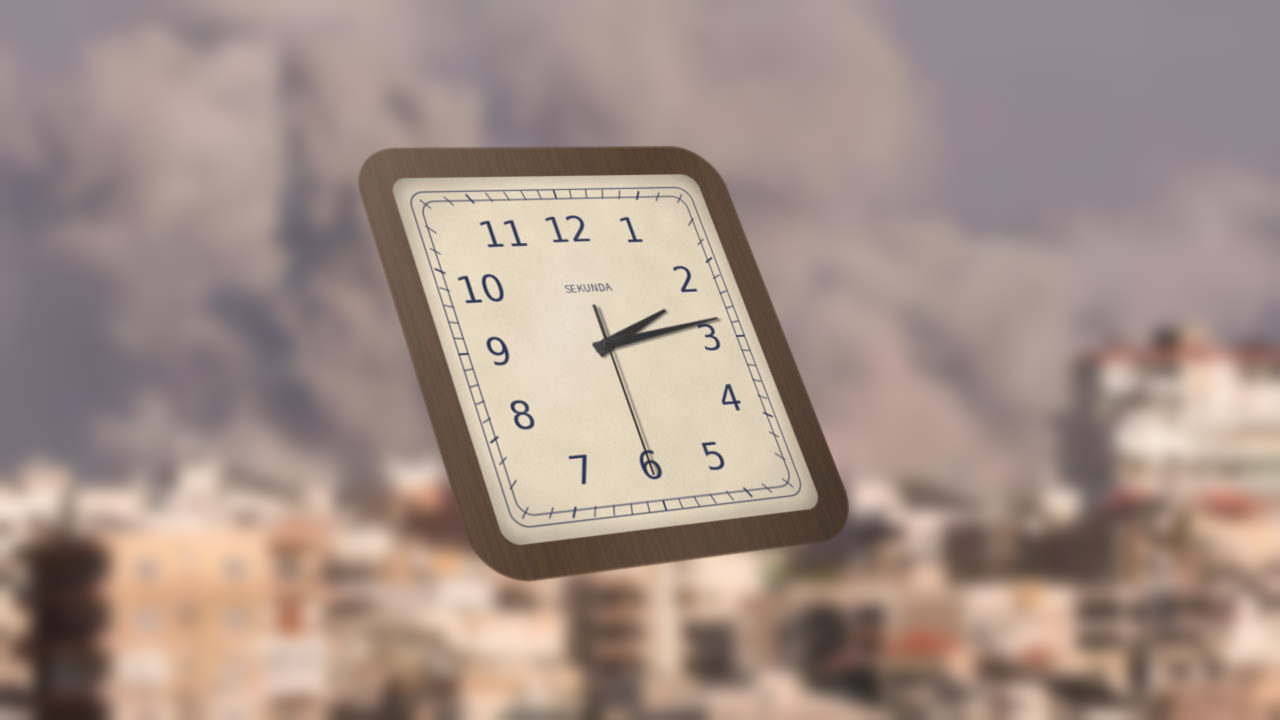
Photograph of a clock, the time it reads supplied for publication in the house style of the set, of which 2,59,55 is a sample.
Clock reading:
2,13,30
